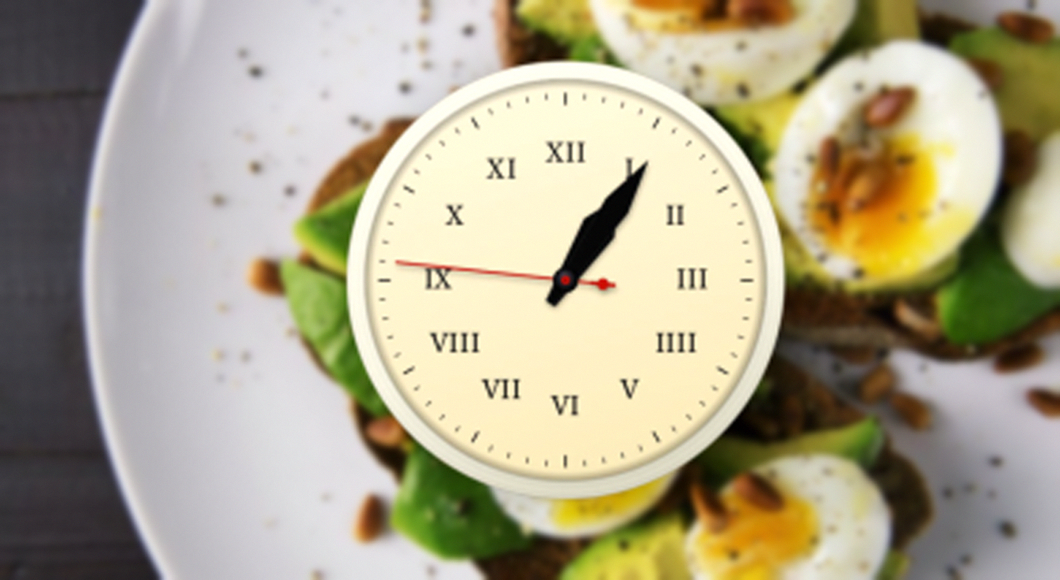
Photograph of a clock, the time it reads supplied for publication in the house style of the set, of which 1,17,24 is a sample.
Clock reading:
1,05,46
